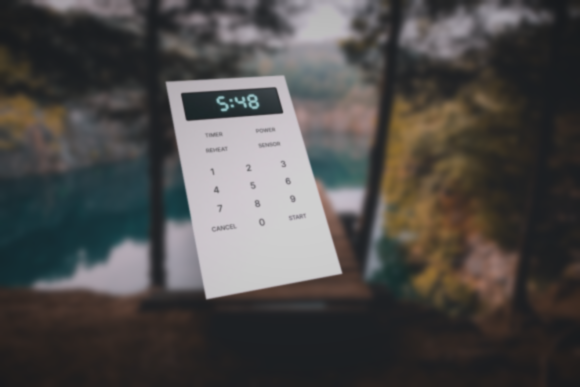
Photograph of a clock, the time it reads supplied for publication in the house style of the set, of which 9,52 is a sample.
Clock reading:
5,48
